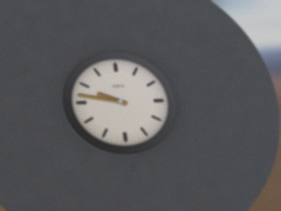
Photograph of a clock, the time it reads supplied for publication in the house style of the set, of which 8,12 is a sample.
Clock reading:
9,47
